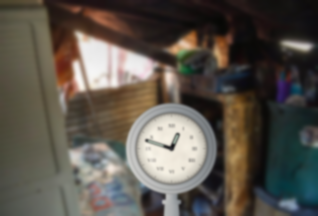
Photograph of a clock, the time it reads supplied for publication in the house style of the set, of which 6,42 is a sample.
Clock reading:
12,48
